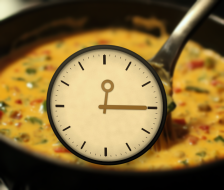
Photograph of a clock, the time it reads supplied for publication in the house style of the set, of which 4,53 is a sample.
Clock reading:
12,15
